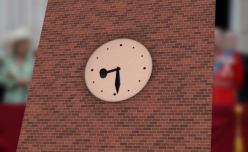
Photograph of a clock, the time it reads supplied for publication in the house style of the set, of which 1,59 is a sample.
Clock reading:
8,29
